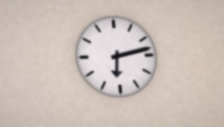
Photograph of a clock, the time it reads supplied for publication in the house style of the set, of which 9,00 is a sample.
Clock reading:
6,13
